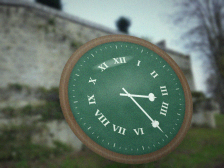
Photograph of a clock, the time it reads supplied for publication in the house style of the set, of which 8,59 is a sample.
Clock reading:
3,25
